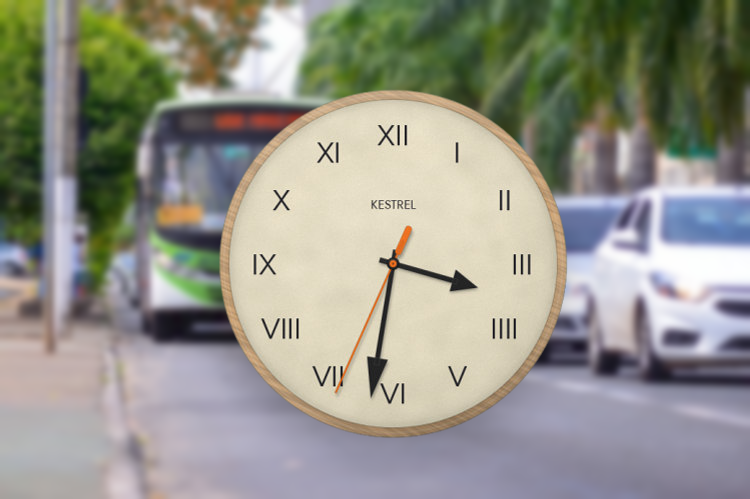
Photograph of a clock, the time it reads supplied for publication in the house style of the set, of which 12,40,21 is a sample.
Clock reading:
3,31,34
